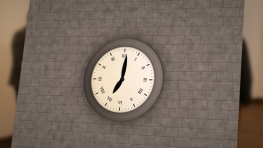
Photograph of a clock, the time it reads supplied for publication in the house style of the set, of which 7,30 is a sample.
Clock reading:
7,01
